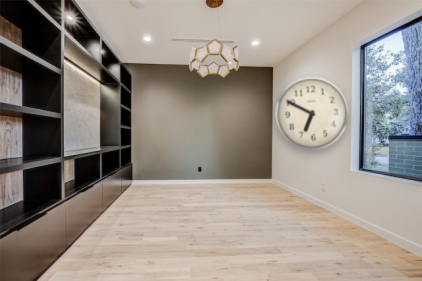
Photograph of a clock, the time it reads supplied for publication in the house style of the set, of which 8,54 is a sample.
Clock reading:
6,50
